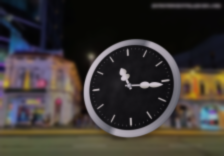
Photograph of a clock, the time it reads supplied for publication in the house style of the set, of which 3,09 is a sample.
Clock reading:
11,16
